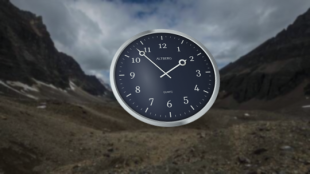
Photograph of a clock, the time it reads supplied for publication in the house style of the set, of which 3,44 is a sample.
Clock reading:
1,53
